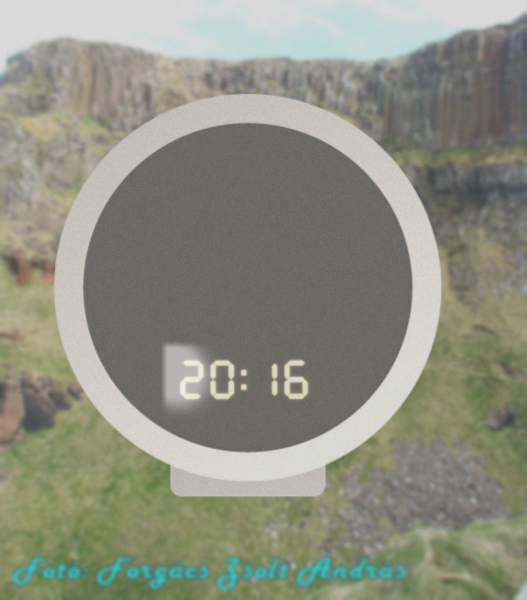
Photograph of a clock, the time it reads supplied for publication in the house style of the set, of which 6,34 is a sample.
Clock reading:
20,16
